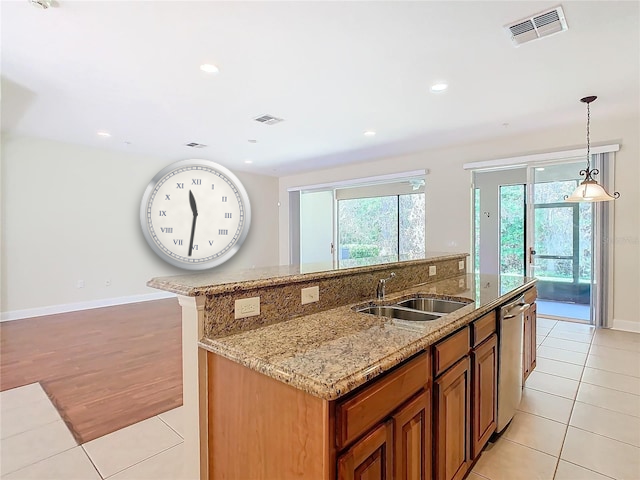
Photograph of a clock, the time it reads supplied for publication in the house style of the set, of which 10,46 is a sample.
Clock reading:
11,31
